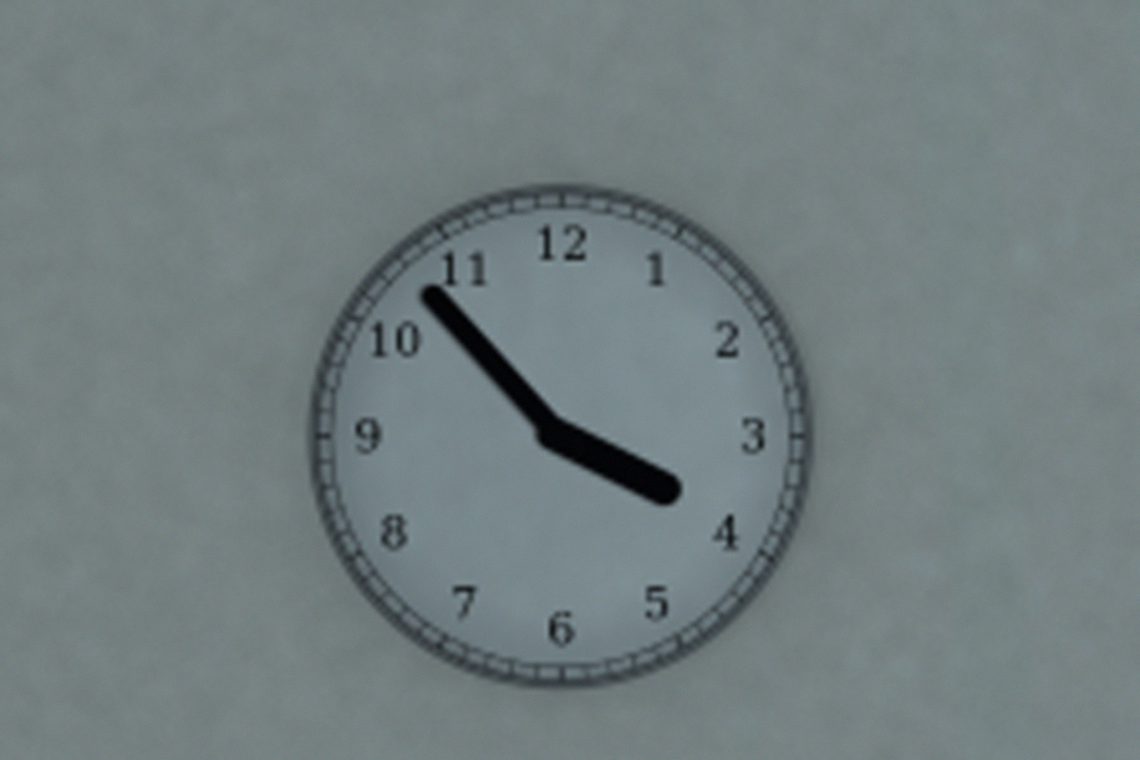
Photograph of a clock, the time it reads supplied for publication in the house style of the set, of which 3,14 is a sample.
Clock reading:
3,53
